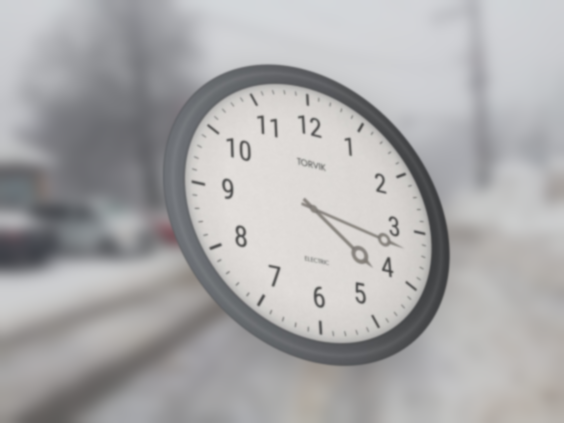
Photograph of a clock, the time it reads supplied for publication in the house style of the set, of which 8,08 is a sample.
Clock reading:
4,17
